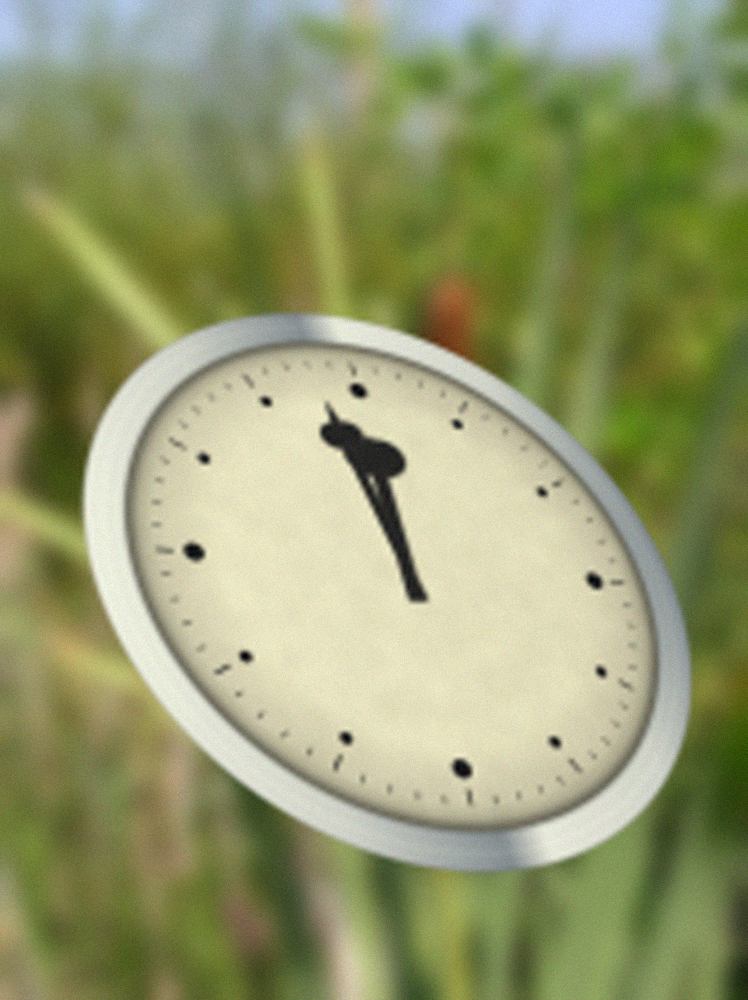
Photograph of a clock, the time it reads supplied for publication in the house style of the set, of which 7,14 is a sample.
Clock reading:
11,58
